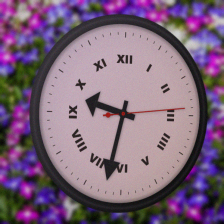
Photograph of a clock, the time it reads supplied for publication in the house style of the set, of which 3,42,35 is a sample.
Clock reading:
9,32,14
